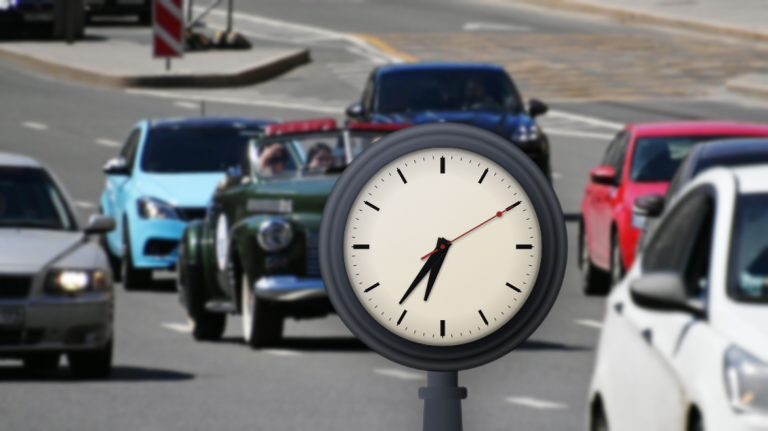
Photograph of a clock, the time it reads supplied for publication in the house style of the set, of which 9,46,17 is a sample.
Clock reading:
6,36,10
